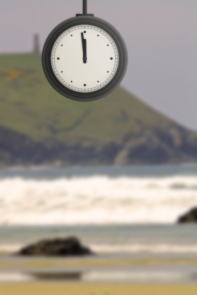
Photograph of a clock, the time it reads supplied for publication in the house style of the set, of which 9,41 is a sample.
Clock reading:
11,59
